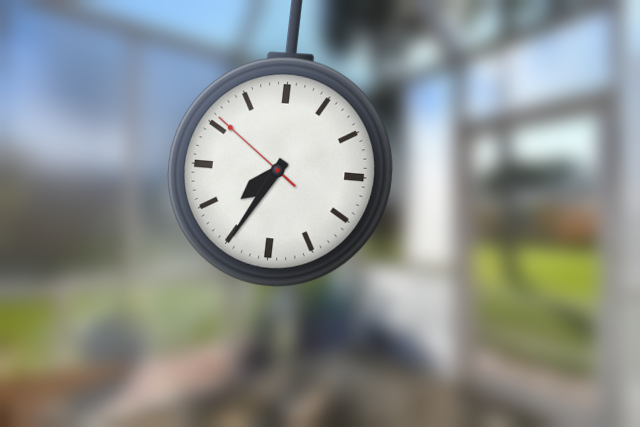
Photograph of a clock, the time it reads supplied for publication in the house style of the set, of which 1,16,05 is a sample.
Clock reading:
7,34,51
